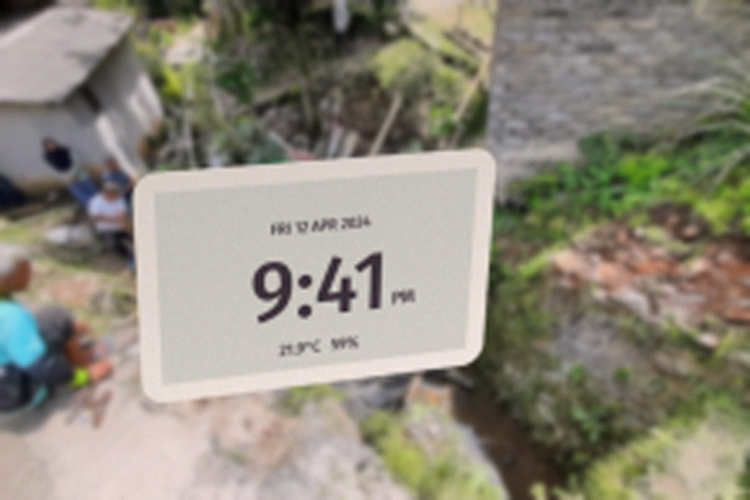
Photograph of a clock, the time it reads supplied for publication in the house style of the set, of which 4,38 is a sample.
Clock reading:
9,41
